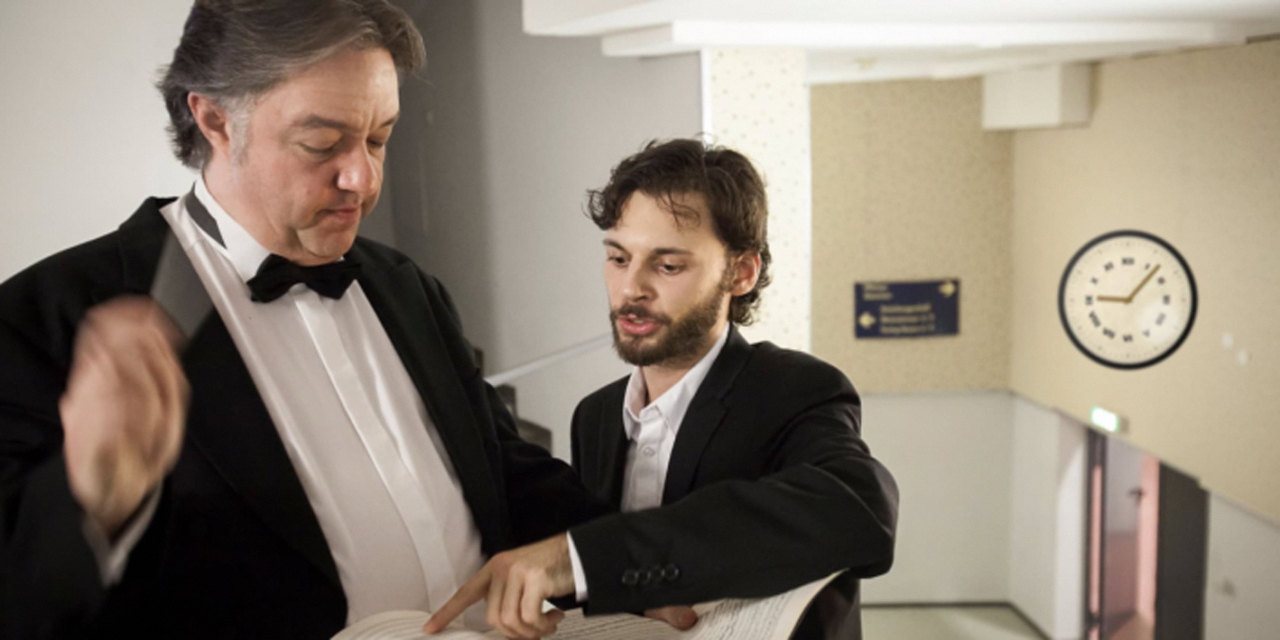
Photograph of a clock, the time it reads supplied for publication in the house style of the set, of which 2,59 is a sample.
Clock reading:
9,07
